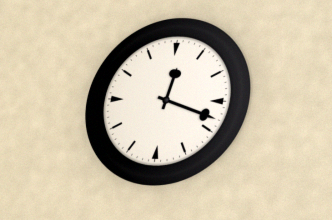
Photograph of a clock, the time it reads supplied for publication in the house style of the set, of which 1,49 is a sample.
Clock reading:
12,18
